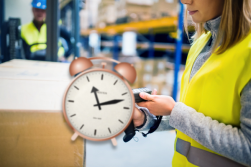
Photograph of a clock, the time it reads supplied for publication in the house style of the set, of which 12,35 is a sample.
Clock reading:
11,12
